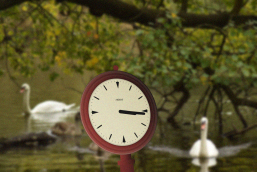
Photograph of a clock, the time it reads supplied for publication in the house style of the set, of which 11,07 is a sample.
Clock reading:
3,16
